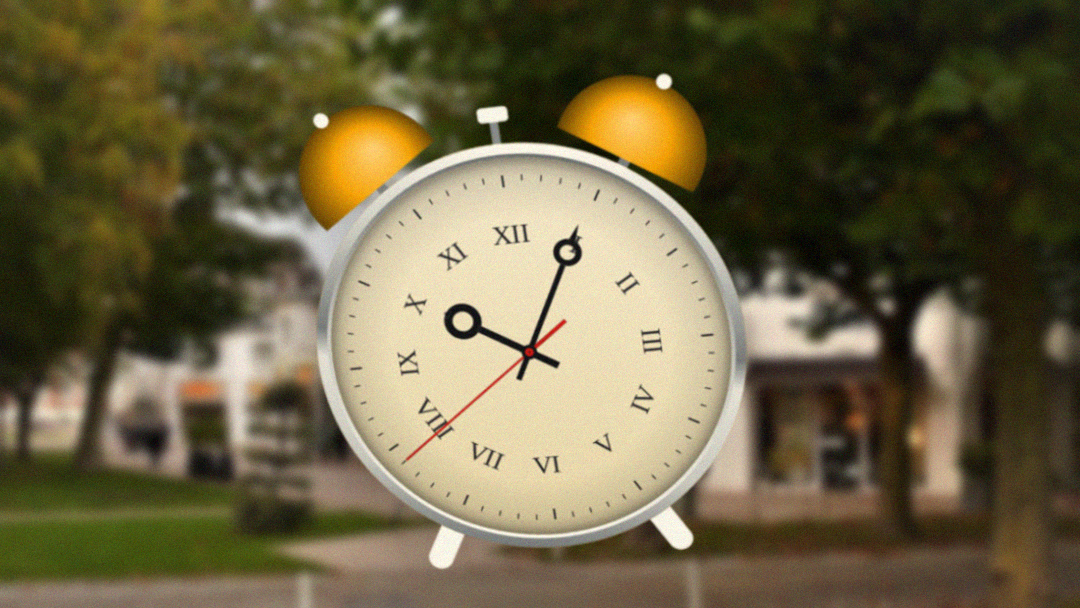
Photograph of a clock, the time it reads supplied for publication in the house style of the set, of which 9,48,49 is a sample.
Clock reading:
10,04,39
